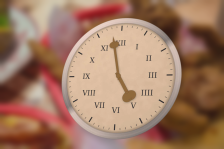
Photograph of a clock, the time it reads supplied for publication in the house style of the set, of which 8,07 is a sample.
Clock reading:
4,58
